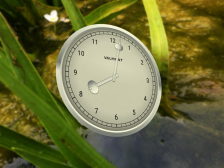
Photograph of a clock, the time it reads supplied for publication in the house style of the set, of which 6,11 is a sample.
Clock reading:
8,02
